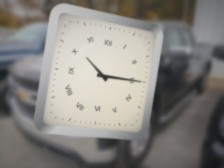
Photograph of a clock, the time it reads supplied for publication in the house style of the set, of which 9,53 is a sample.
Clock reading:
10,15
